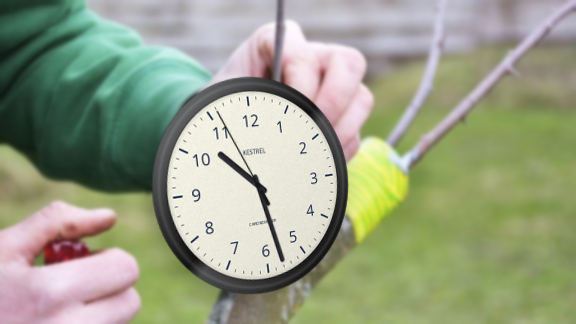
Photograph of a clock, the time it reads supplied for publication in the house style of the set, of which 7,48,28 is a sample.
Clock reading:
10,27,56
